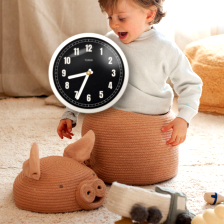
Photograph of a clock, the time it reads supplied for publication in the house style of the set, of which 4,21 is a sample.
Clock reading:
8,34
